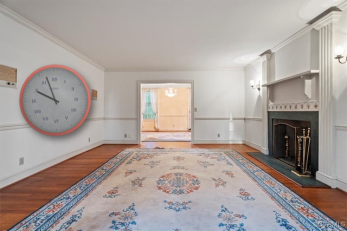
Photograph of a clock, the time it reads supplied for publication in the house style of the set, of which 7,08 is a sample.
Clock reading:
9,57
